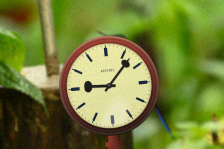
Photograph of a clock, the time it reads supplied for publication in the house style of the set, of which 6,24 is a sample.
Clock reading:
9,07
